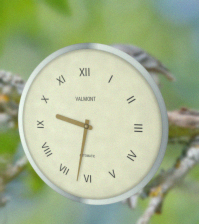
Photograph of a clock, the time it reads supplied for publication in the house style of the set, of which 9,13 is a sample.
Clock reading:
9,32
